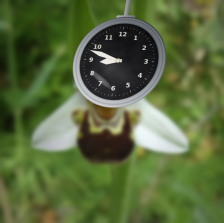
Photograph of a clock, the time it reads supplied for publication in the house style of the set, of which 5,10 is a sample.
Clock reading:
8,48
